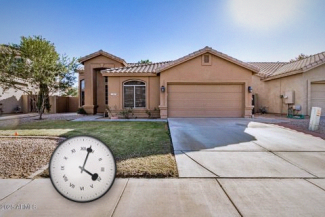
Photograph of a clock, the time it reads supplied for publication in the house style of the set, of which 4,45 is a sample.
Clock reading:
4,03
